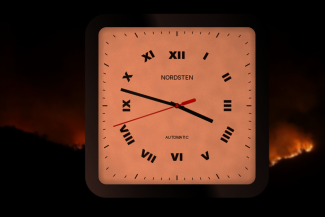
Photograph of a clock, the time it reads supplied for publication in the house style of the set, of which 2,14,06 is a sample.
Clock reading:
3,47,42
